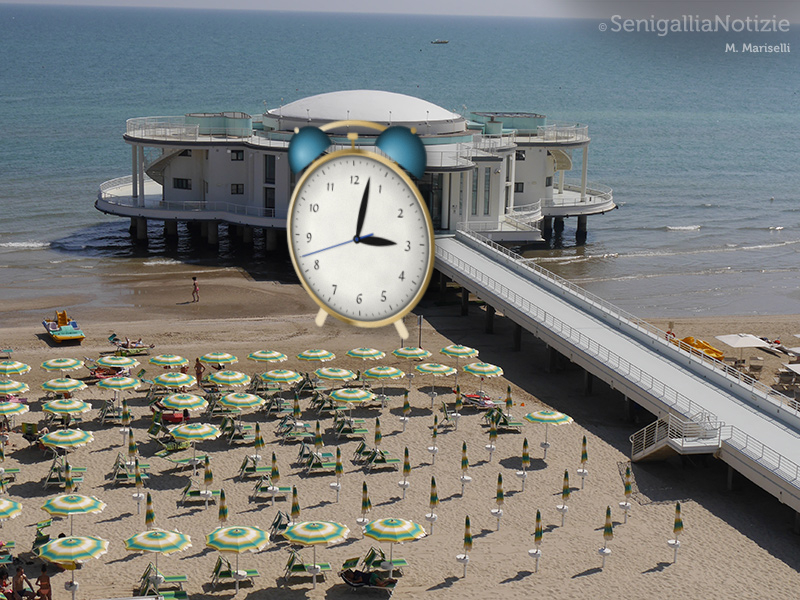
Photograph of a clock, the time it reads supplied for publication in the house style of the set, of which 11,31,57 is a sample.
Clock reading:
3,02,42
